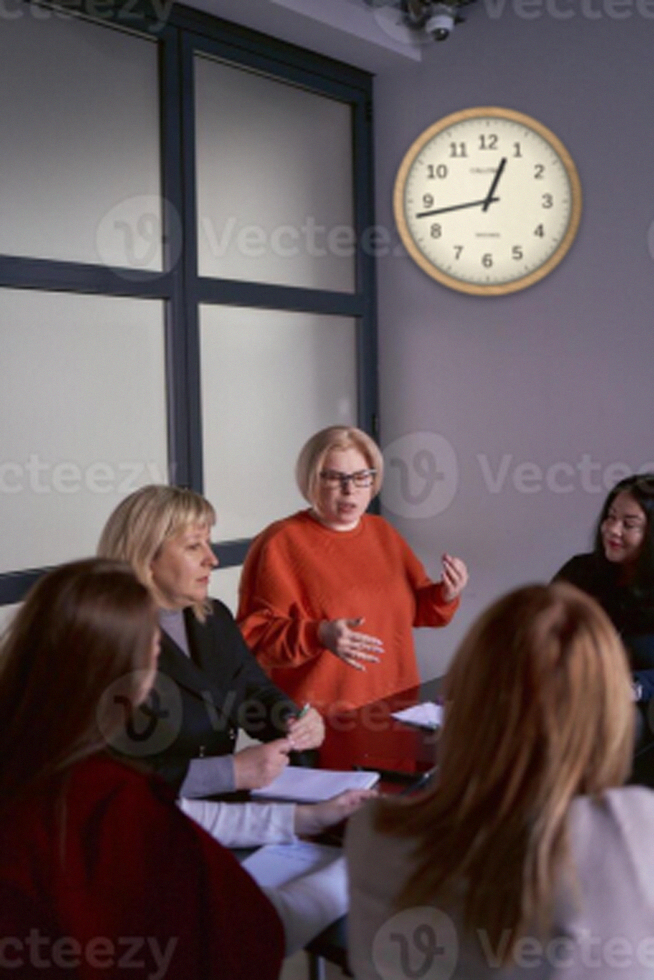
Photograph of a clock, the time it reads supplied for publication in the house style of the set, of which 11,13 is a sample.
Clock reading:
12,43
